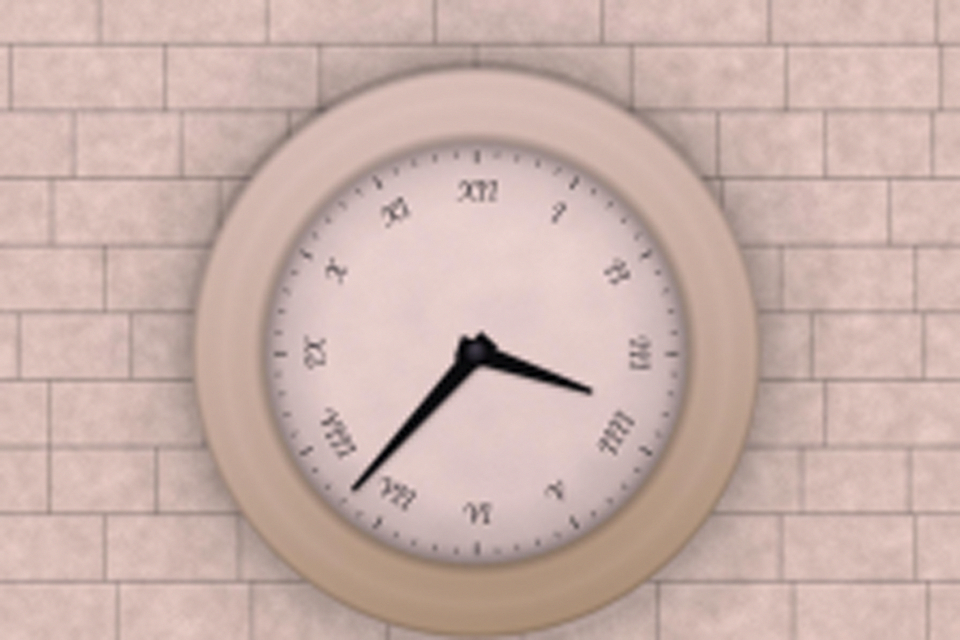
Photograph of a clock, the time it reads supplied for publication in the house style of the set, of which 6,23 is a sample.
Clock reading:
3,37
